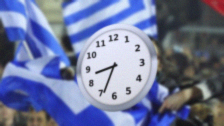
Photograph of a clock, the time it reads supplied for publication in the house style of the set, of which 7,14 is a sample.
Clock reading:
8,34
